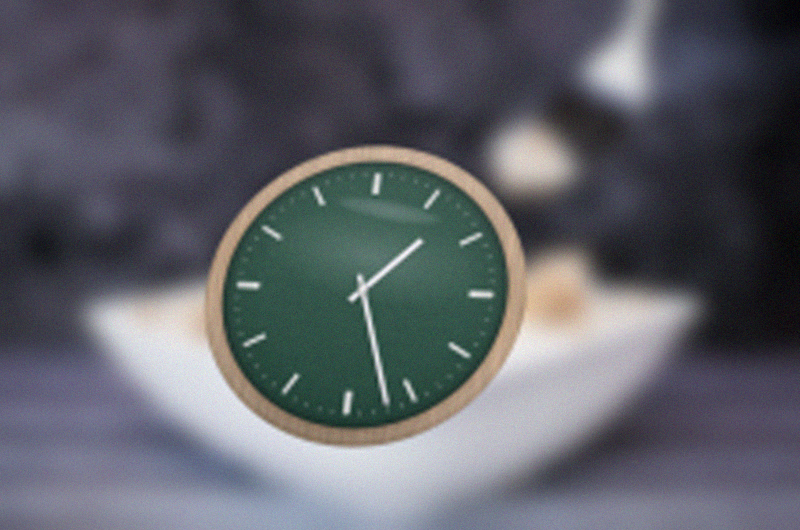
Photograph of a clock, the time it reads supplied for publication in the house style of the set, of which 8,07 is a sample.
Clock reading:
1,27
